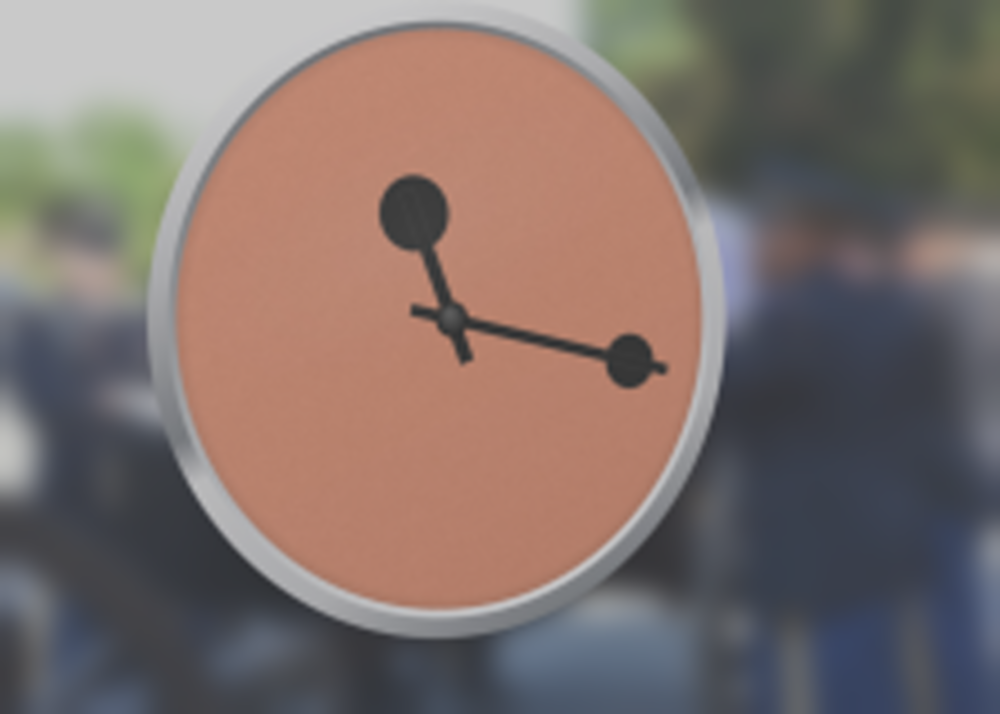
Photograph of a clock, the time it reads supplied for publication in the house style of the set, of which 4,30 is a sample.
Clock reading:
11,17
